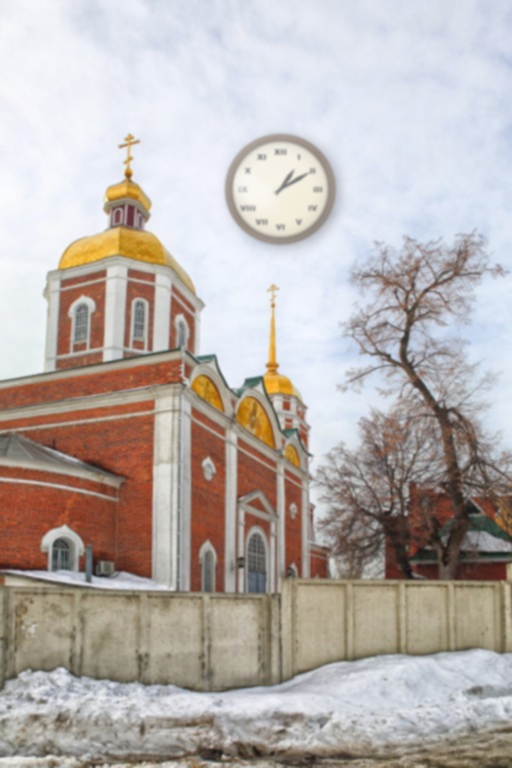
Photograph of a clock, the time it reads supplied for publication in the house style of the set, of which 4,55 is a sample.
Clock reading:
1,10
